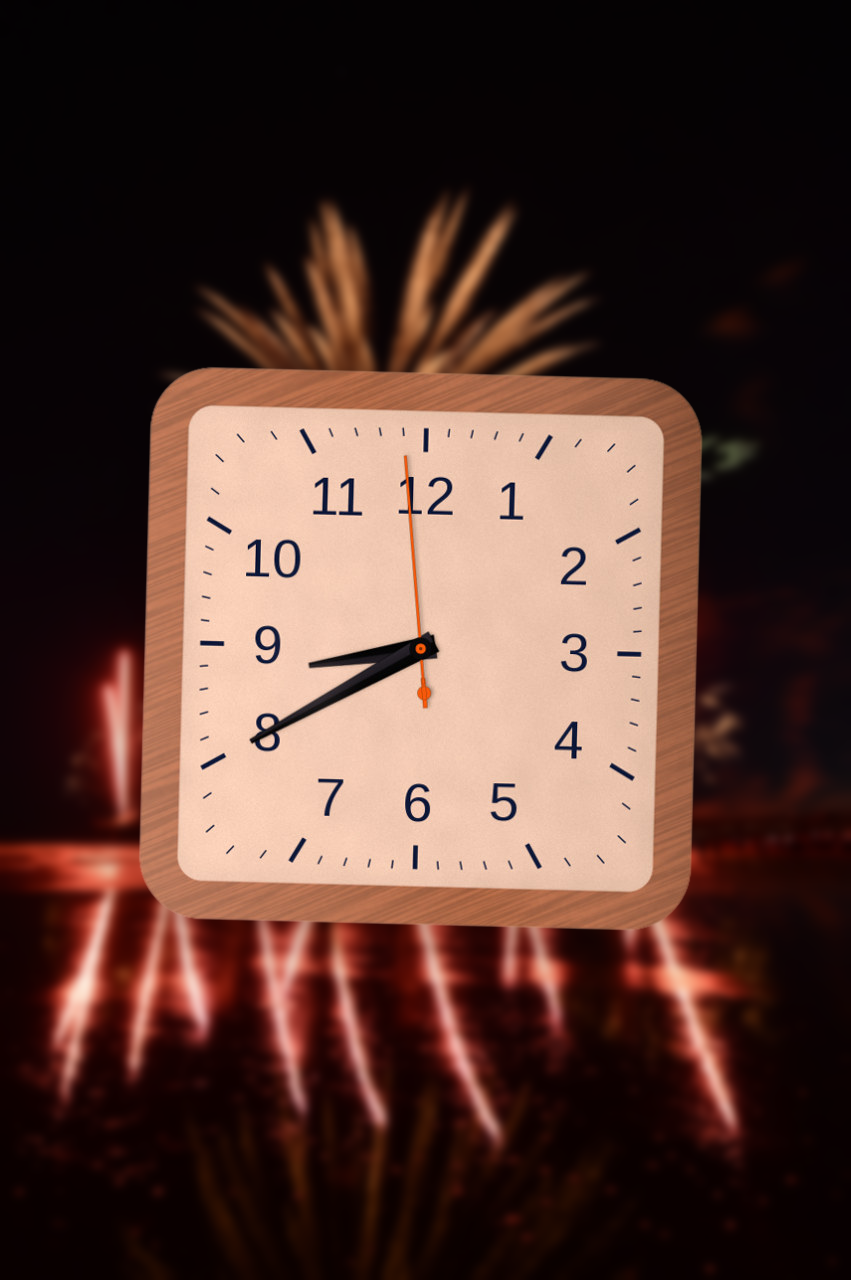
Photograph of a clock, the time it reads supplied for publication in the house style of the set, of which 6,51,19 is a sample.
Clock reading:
8,39,59
